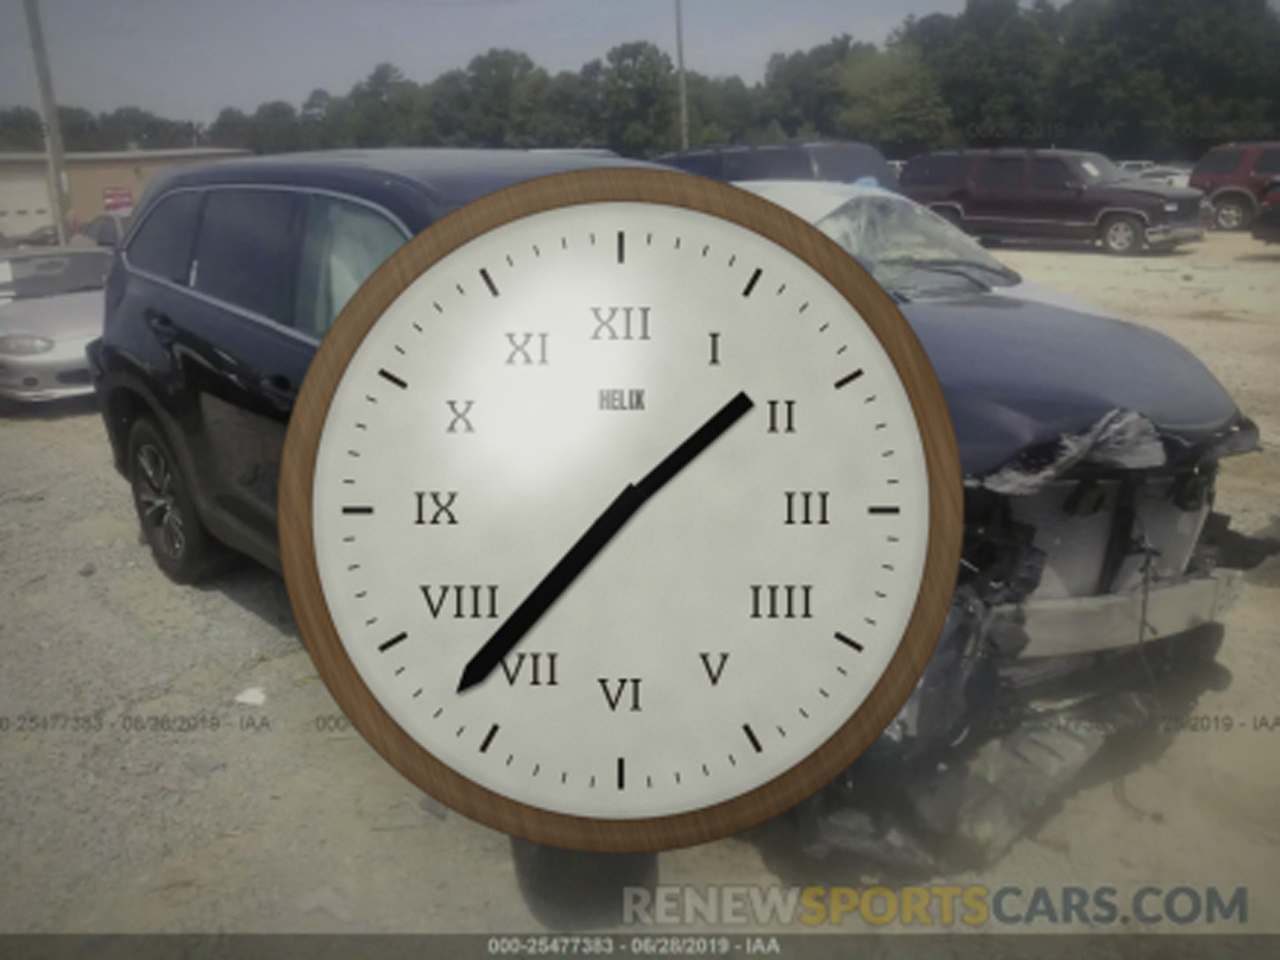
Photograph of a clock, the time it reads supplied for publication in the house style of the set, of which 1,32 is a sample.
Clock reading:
1,37
